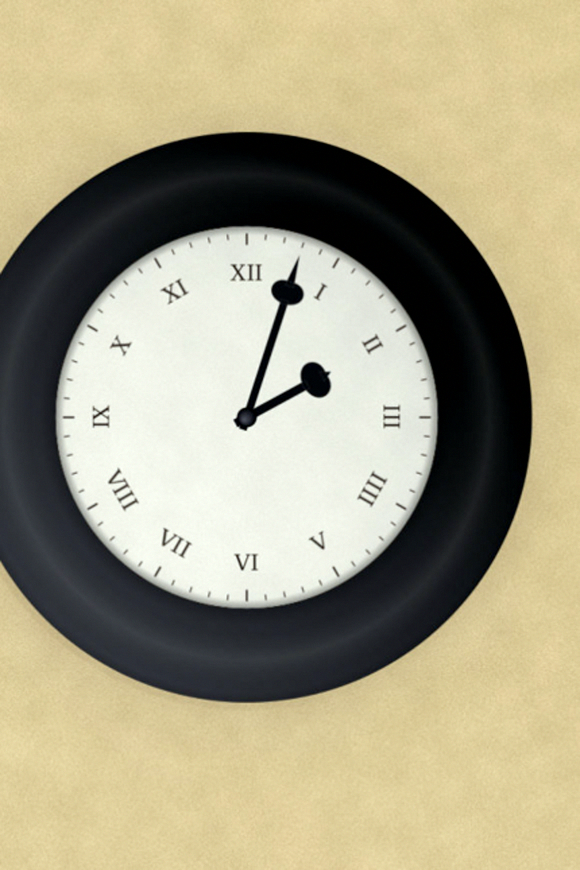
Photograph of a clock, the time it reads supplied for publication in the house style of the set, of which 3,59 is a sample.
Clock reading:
2,03
